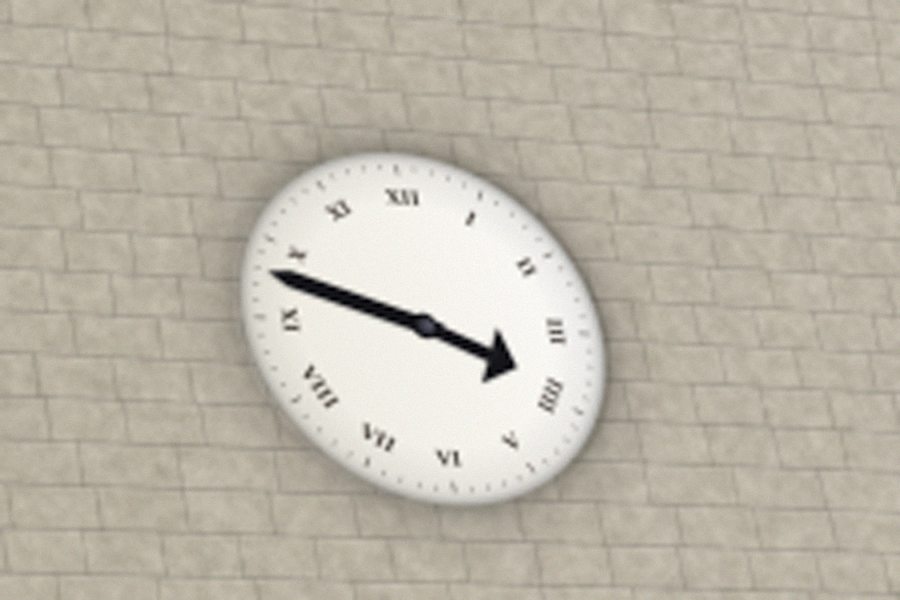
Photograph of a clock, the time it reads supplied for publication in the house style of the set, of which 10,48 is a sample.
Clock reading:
3,48
